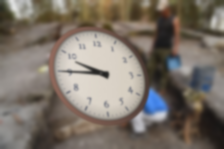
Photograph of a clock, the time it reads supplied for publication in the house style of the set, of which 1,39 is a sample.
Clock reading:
9,45
